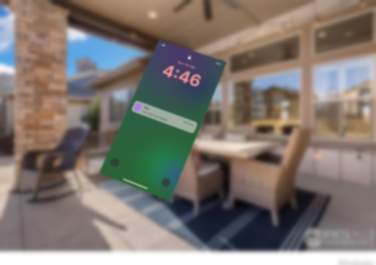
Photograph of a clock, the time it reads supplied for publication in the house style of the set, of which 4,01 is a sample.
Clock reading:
4,46
